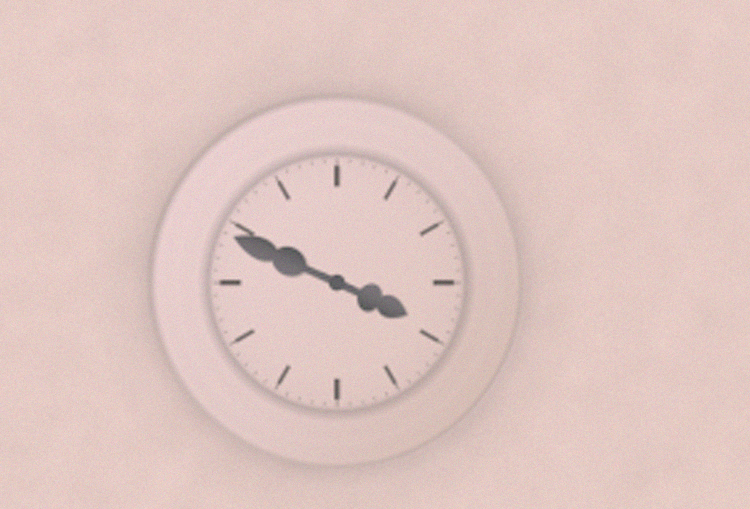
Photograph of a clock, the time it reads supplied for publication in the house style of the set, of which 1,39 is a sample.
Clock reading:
3,49
